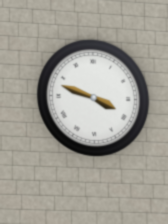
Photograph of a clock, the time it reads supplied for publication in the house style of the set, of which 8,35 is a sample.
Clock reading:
3,48
